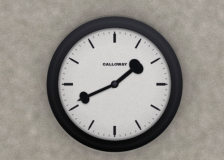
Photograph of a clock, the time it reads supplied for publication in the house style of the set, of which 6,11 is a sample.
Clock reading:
1,41
